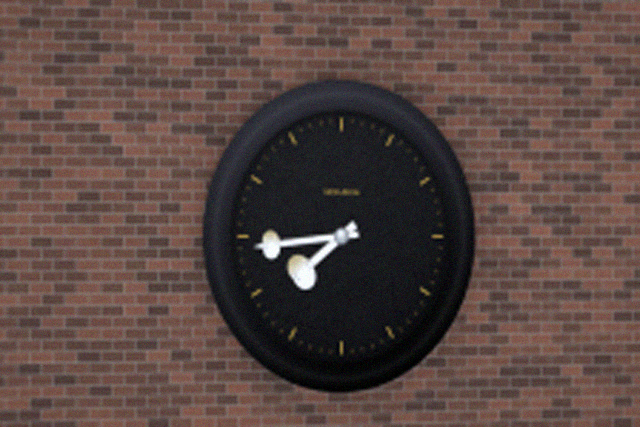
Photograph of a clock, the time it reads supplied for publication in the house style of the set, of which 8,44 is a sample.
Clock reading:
7,44
